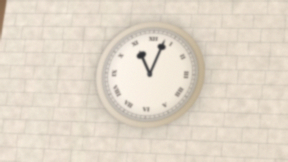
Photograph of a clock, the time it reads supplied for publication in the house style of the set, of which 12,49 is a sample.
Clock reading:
11,03
